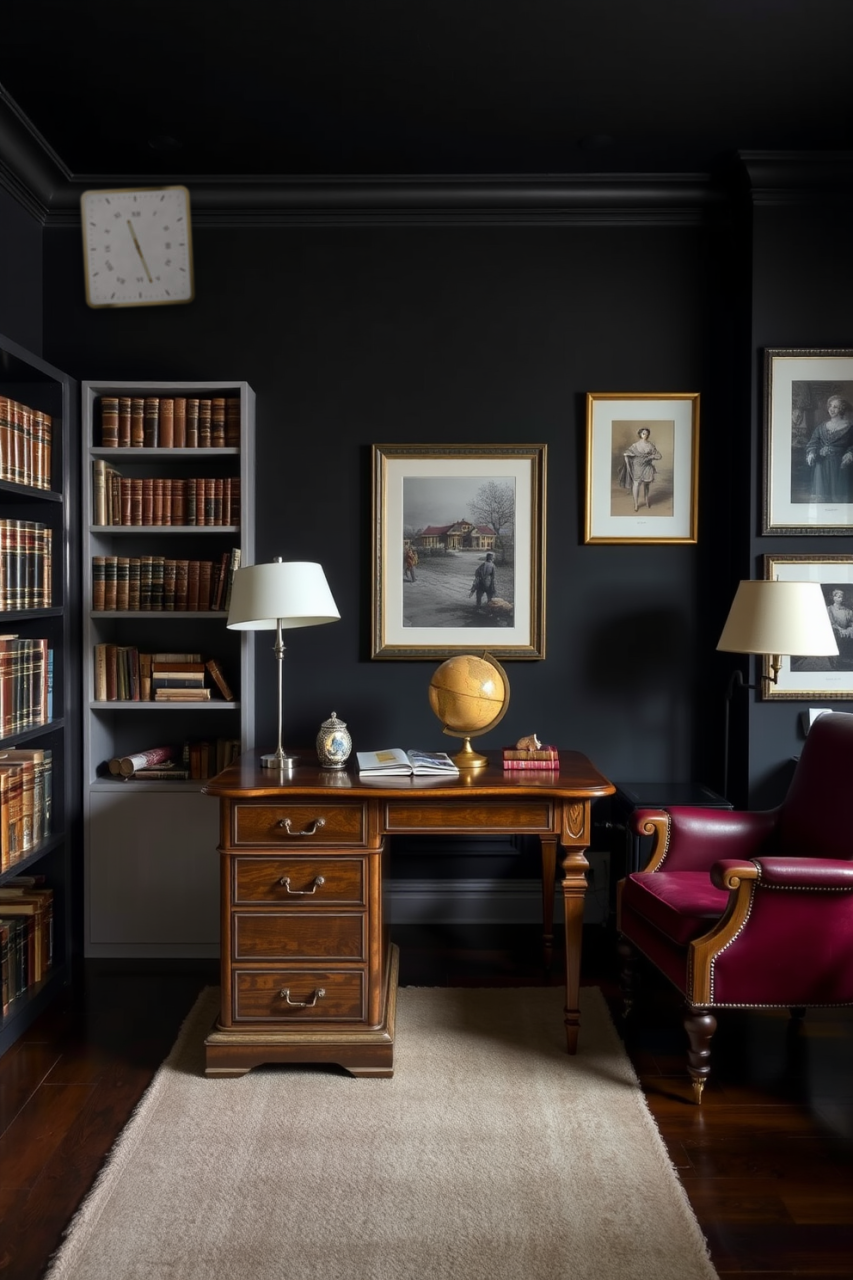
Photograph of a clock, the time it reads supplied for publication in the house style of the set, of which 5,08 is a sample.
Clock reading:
11,27
